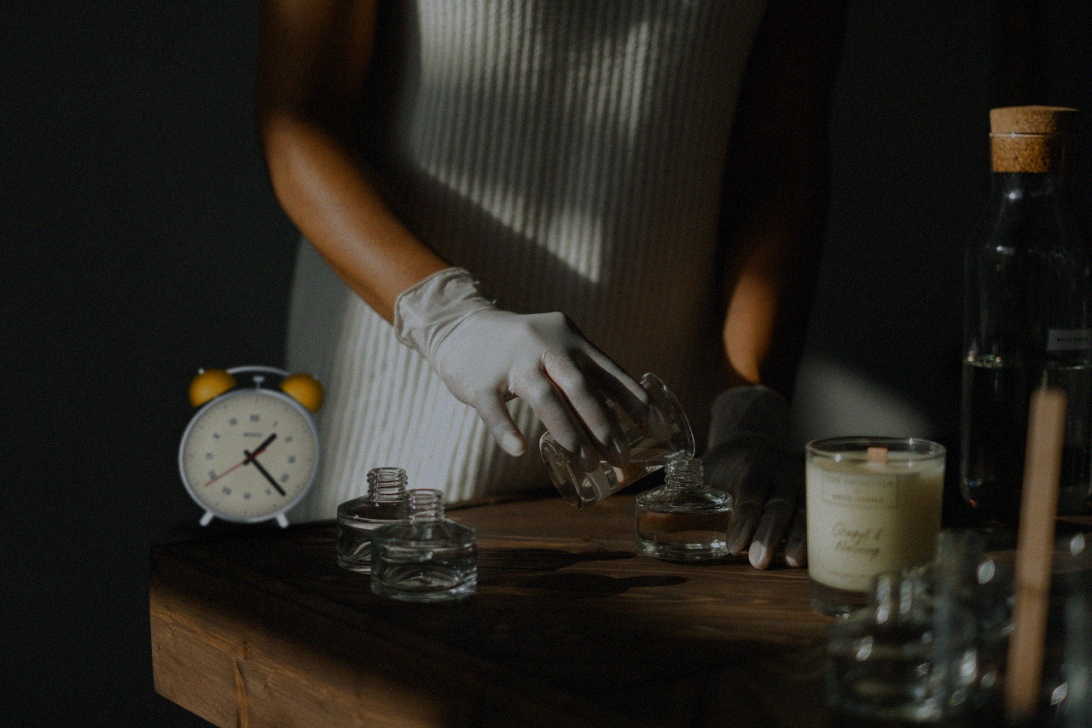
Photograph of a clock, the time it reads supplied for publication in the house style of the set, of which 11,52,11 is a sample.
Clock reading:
1,22,39
